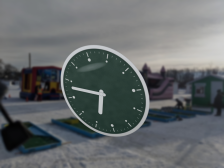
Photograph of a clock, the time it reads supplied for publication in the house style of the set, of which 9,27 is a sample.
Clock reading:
6,48
